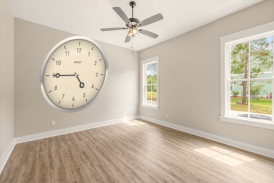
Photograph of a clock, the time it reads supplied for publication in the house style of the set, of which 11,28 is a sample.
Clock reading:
4,45
